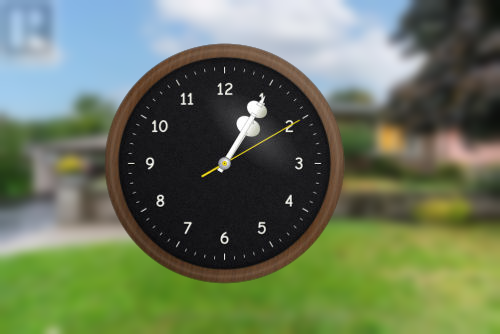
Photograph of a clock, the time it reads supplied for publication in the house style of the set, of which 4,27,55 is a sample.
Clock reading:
1,05,10
